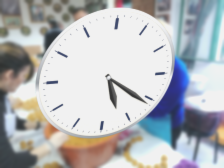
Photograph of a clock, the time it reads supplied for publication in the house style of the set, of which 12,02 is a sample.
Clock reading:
5,21
